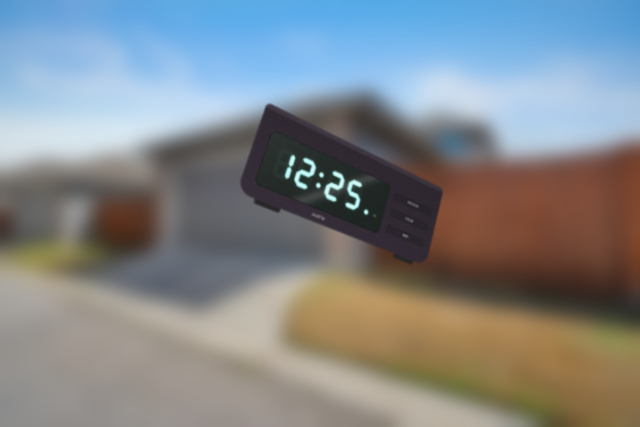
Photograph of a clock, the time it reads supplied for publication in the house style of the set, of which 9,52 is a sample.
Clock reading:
12,25
